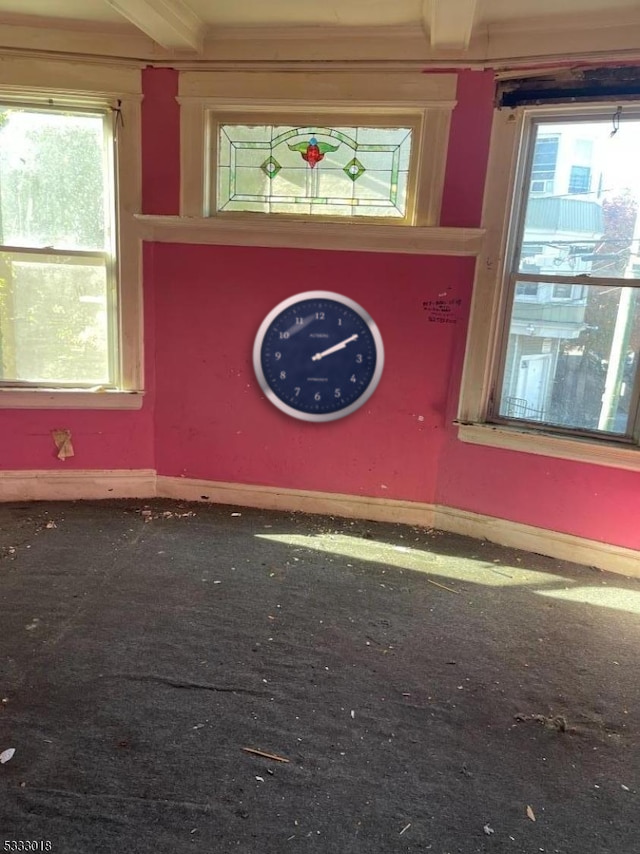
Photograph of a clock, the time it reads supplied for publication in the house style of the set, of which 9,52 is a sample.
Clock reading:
2,10
